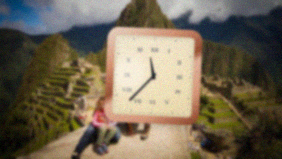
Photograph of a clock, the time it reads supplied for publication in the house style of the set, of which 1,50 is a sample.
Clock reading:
11,37
